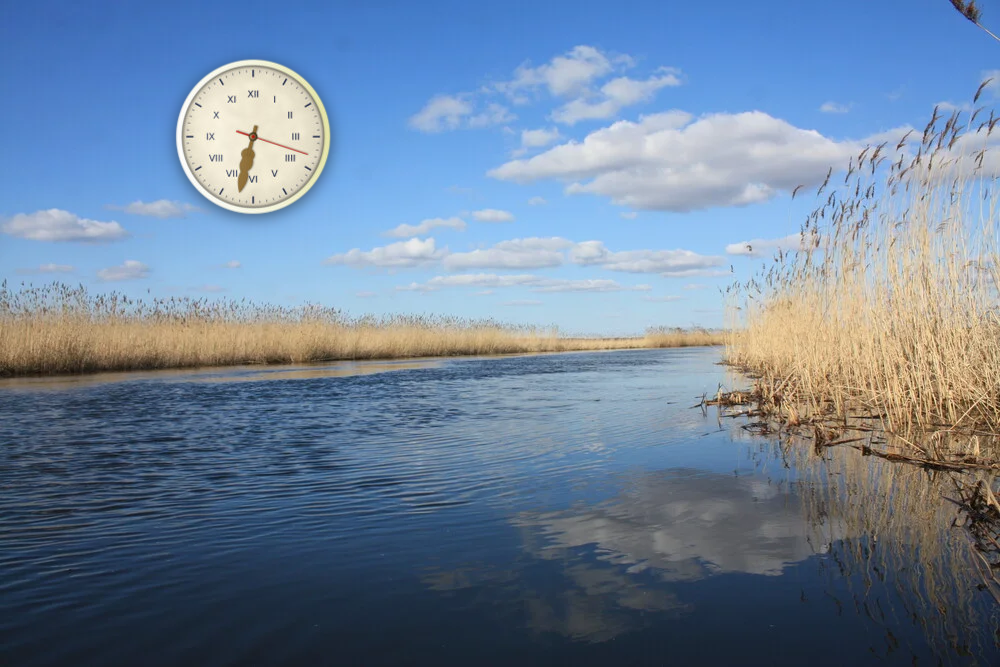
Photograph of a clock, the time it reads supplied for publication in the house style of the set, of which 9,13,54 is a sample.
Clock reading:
6,32,18
